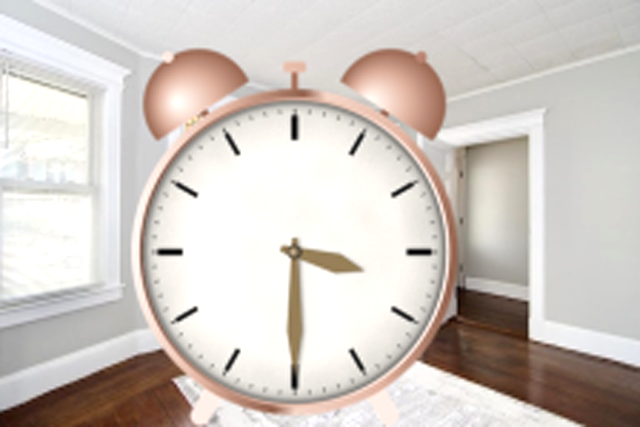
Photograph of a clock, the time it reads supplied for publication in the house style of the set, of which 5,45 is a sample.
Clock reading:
3,30
